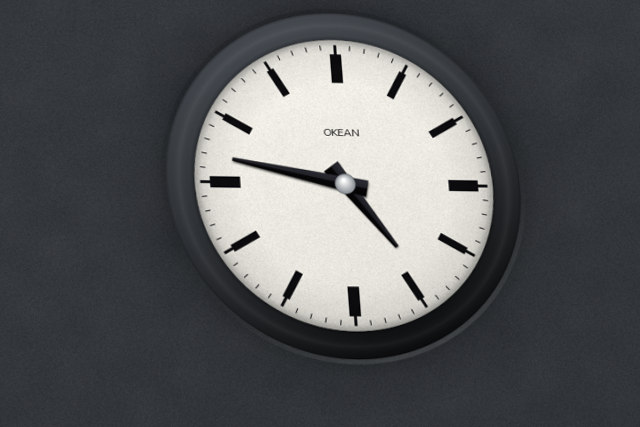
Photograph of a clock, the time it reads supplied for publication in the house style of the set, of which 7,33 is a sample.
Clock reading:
4,47
